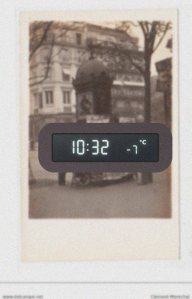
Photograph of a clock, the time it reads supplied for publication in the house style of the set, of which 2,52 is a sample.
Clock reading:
10,32
